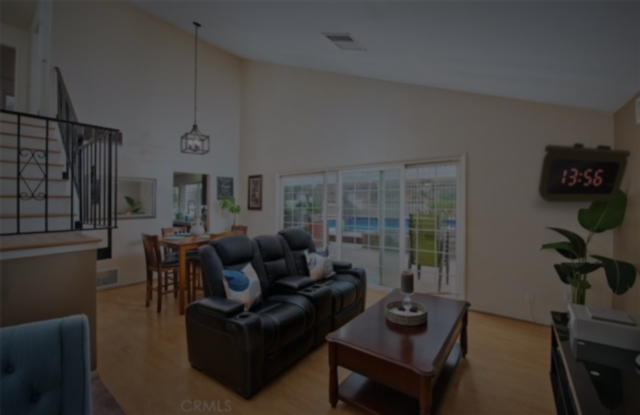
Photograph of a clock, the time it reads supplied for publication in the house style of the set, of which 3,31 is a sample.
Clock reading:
13,56
